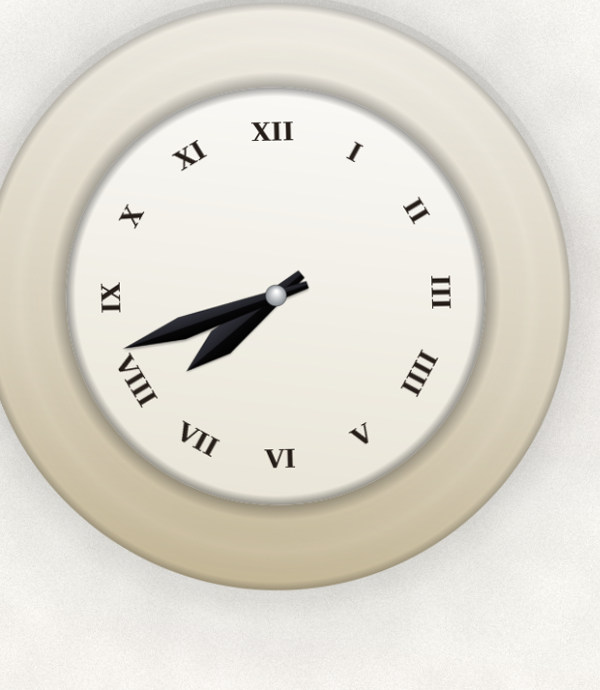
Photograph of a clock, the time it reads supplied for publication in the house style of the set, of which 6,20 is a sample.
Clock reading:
7,42
